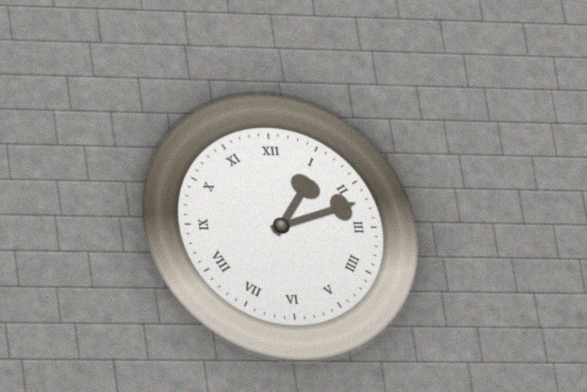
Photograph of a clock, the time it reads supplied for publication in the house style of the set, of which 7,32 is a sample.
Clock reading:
1,12
